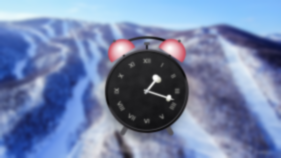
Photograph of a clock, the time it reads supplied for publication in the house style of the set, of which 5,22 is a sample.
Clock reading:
1,18
